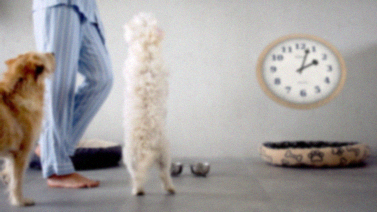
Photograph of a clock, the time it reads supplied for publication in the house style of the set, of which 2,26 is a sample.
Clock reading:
2,03
